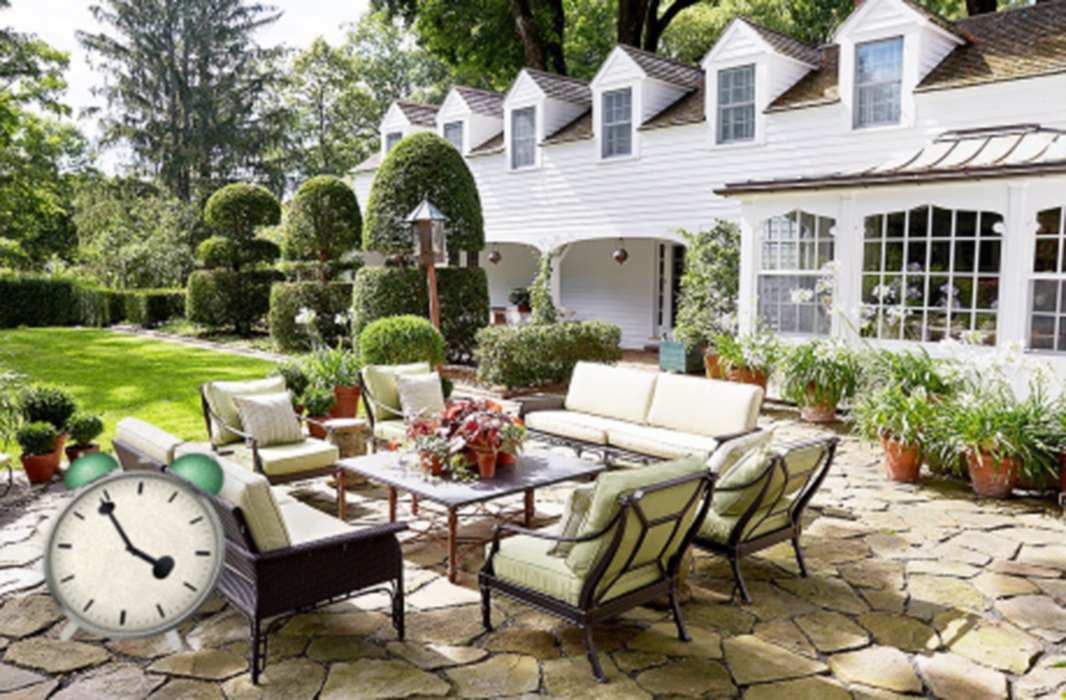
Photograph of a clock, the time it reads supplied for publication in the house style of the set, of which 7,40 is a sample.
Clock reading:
3,54
